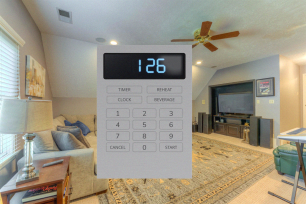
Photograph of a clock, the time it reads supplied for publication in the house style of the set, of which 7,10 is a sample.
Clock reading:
1,26
